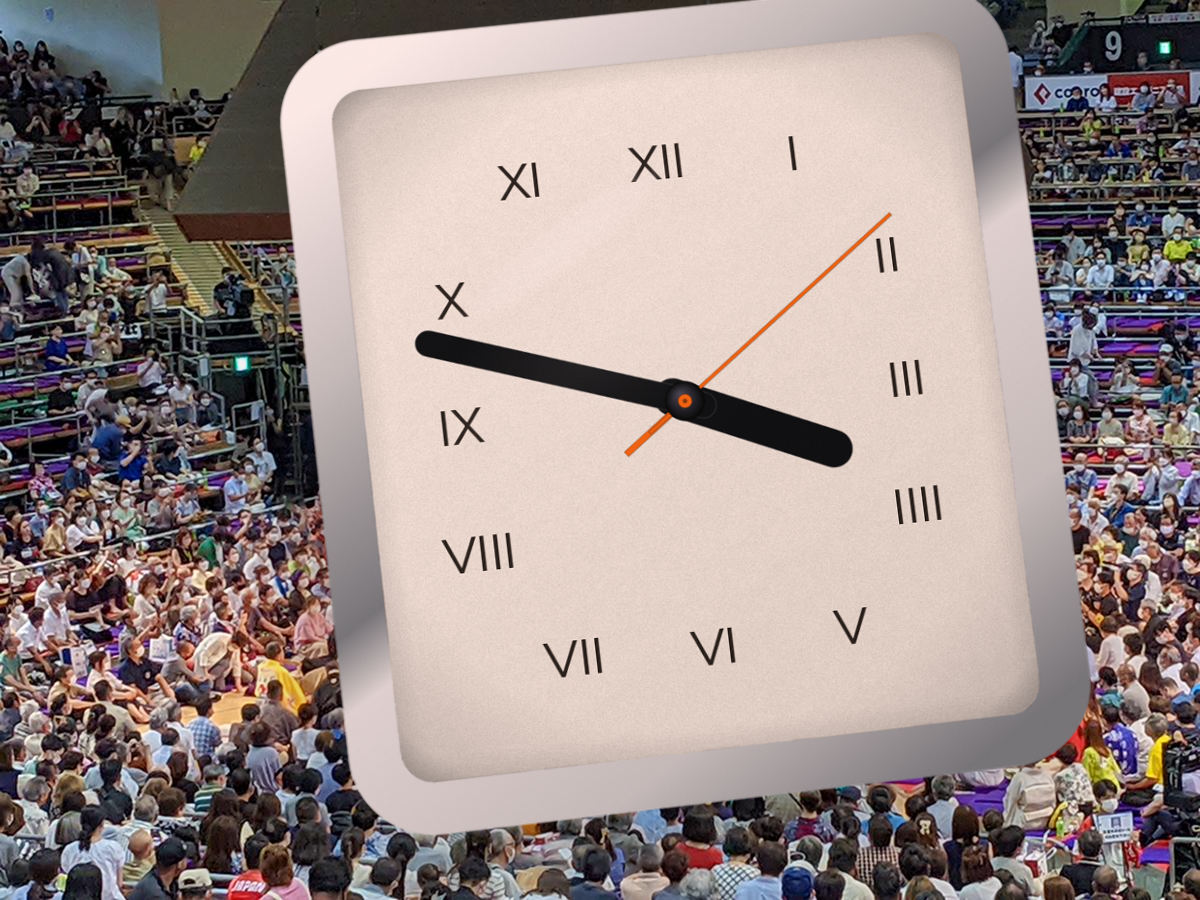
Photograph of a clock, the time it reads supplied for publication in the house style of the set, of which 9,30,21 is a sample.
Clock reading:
3,48,09
